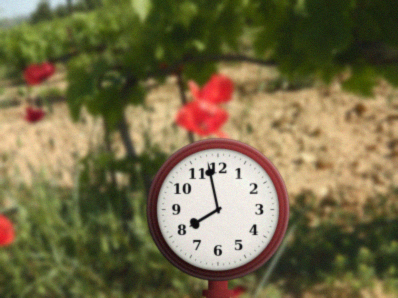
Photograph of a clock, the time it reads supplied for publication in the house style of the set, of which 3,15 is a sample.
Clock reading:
7,58
